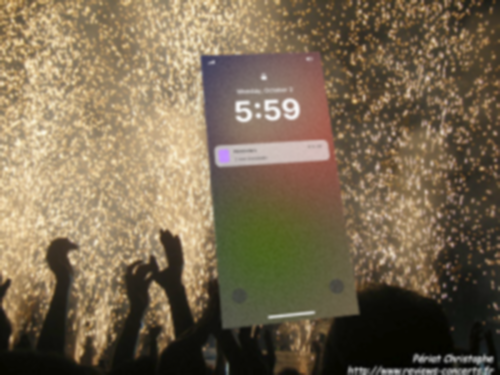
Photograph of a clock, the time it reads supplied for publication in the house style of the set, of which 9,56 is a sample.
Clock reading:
5,59
